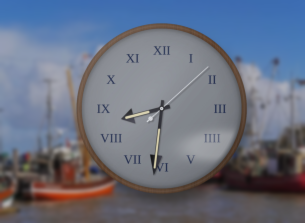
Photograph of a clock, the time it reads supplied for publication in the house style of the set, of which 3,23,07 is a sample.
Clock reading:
8,31,08
